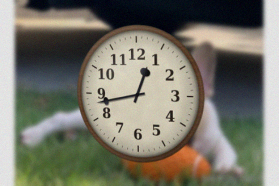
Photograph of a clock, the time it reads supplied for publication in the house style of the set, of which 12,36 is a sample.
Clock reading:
12,43
